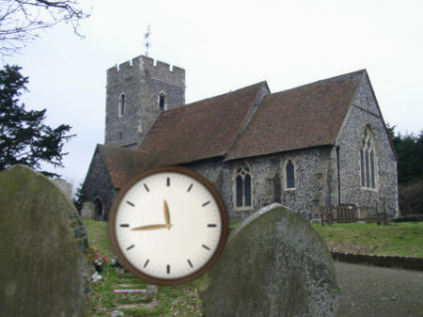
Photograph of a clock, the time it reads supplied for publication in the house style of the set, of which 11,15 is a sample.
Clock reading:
11,44
